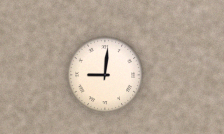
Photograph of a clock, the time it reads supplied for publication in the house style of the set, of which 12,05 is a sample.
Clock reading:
9,01
